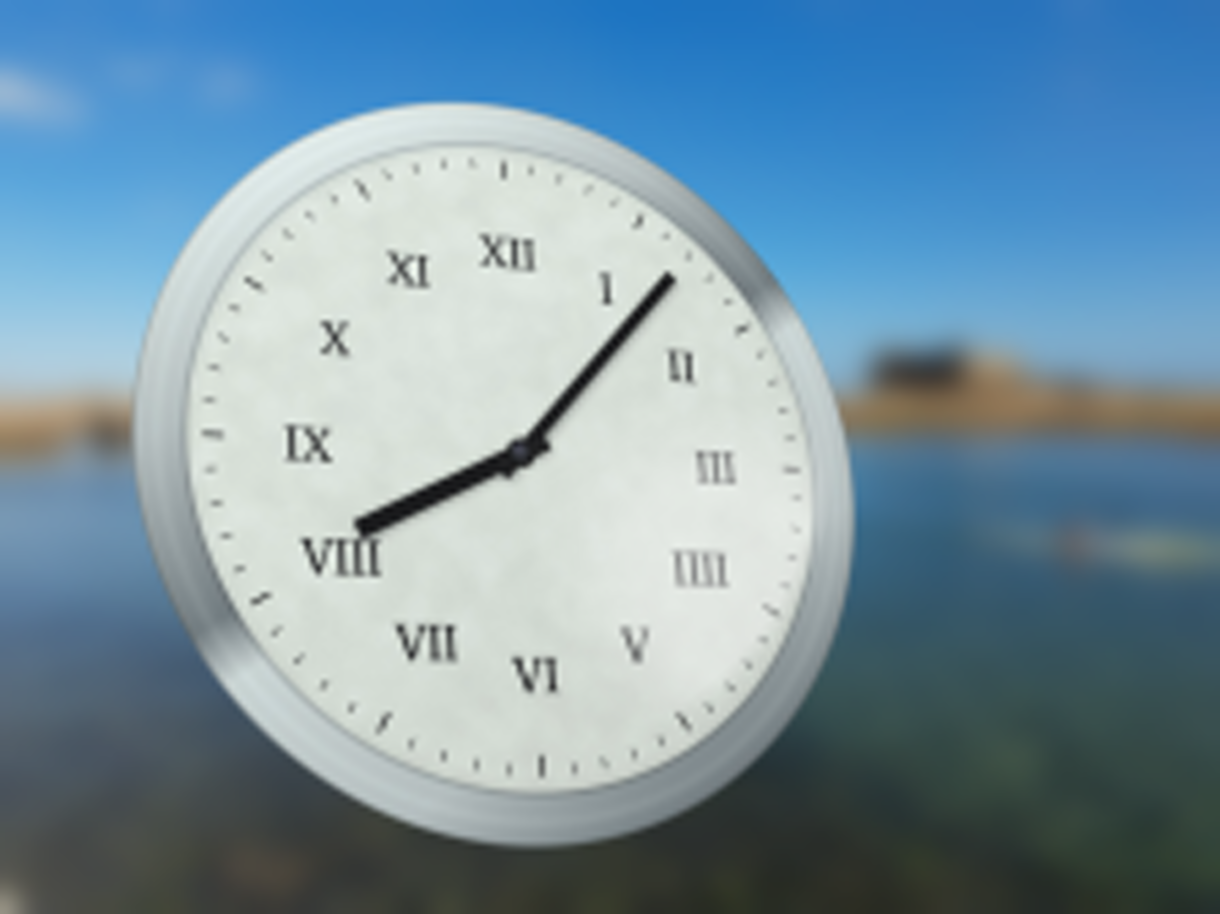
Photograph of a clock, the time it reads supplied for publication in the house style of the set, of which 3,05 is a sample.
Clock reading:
8,07
